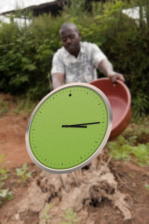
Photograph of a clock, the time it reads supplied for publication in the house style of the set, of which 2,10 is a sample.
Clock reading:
3,15
